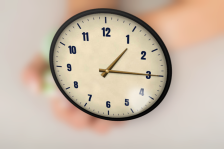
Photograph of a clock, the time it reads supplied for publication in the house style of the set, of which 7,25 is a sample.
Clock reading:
1,15
